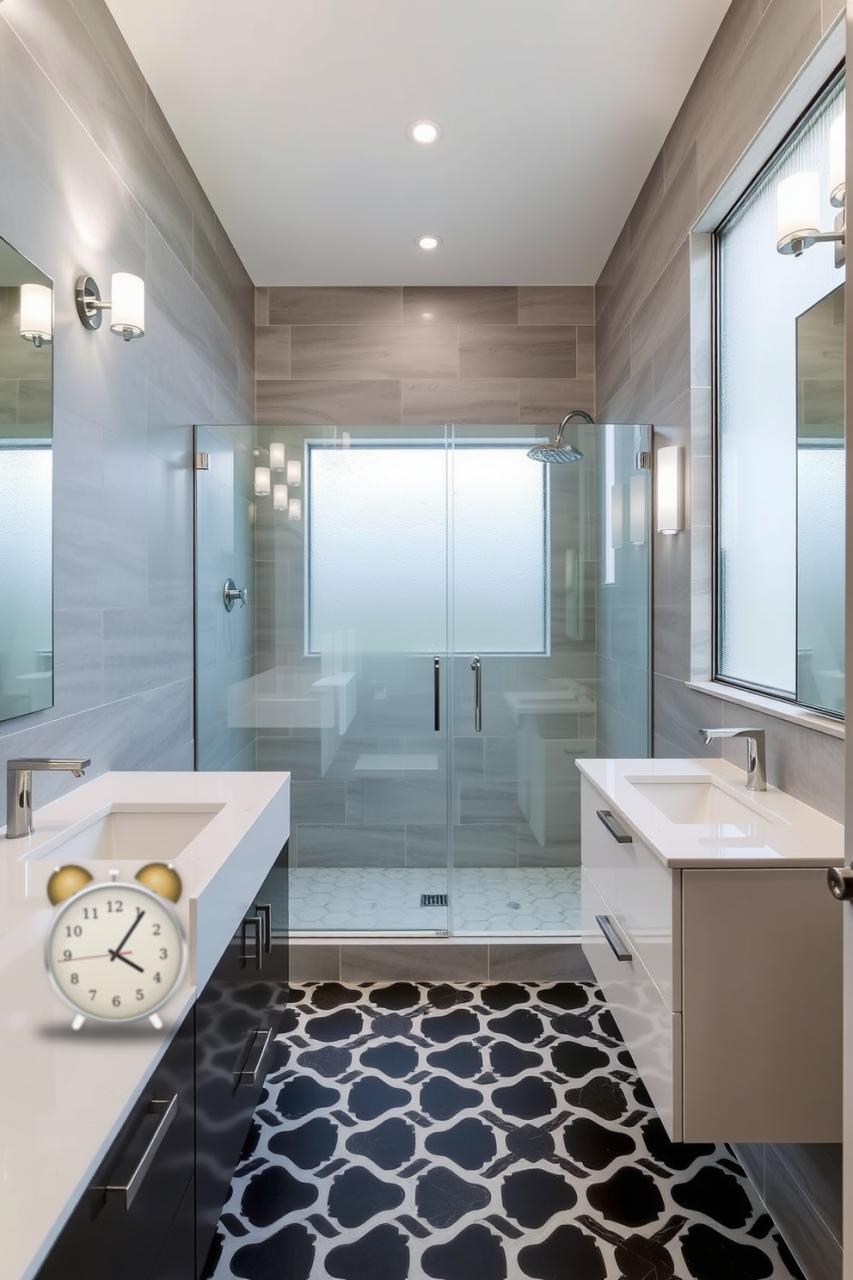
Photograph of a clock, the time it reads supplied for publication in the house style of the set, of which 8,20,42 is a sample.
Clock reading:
4,05,44
